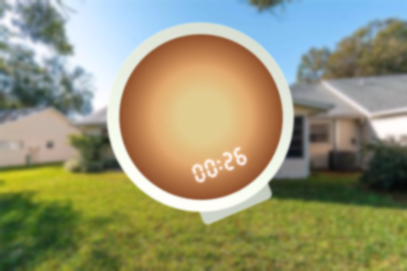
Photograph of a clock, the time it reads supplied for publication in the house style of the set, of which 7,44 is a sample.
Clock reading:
0,26
